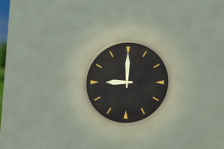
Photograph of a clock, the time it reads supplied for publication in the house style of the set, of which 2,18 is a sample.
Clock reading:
9,00
